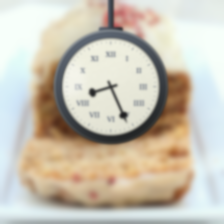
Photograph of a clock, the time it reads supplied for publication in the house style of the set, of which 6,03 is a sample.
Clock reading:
8,26
